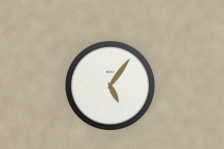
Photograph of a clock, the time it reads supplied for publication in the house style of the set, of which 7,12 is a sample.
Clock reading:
5,06
